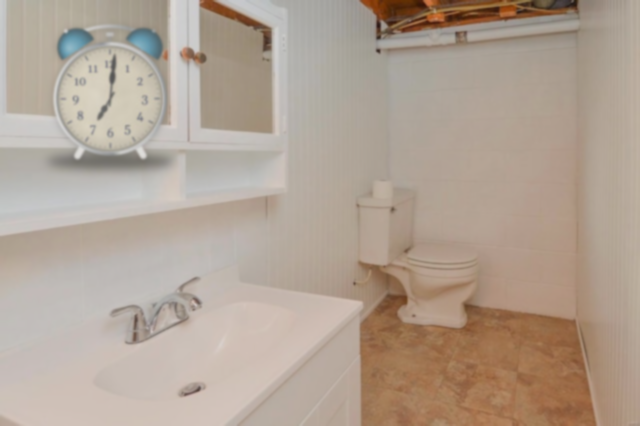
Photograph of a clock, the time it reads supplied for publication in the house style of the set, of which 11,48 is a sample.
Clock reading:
7,01
